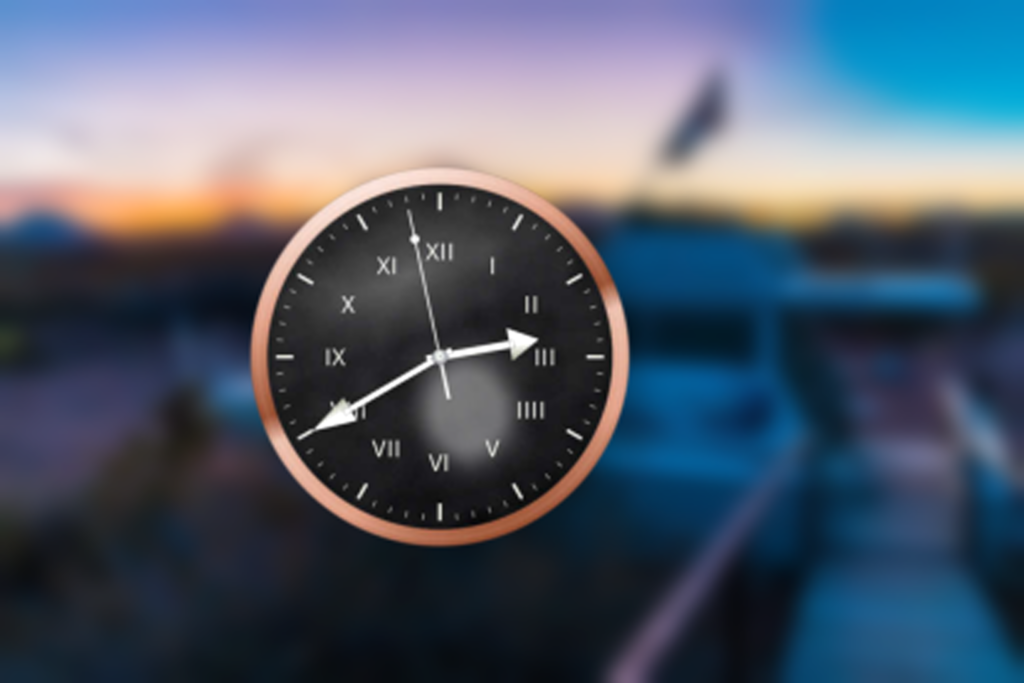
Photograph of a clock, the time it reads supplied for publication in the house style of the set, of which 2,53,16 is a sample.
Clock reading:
2,39,58
